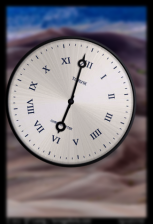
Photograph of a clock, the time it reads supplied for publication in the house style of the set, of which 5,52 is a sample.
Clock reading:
5,59
